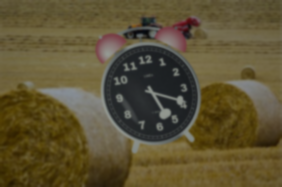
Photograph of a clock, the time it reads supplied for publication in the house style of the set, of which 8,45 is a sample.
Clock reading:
5,19
